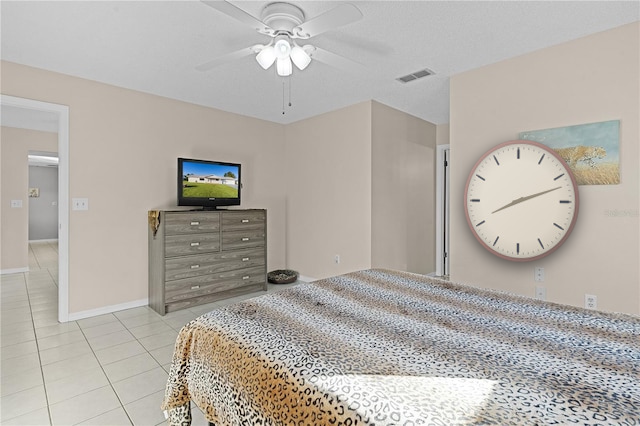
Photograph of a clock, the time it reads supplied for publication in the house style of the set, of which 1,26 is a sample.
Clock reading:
8,12
